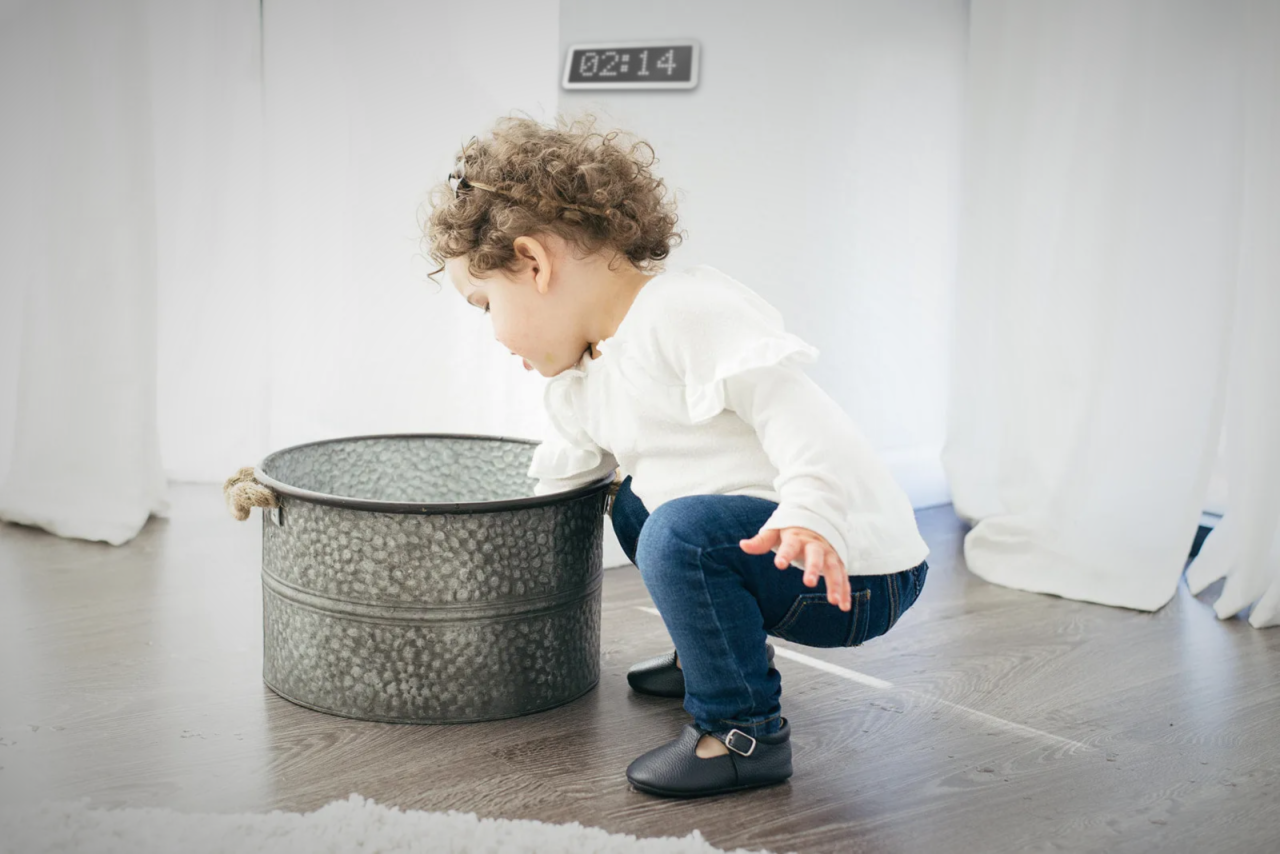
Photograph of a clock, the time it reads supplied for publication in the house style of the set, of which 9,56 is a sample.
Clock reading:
2,14
